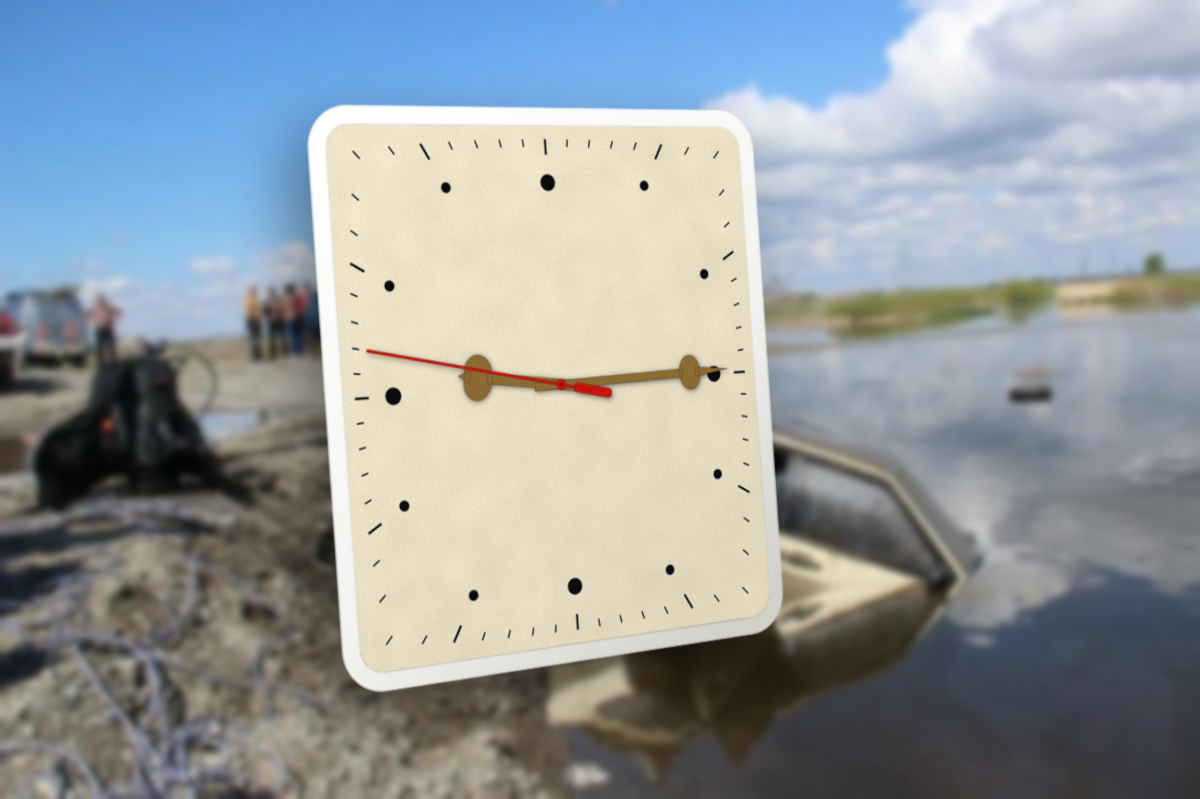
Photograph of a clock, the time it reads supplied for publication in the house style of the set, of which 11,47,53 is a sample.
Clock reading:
9,14,47
